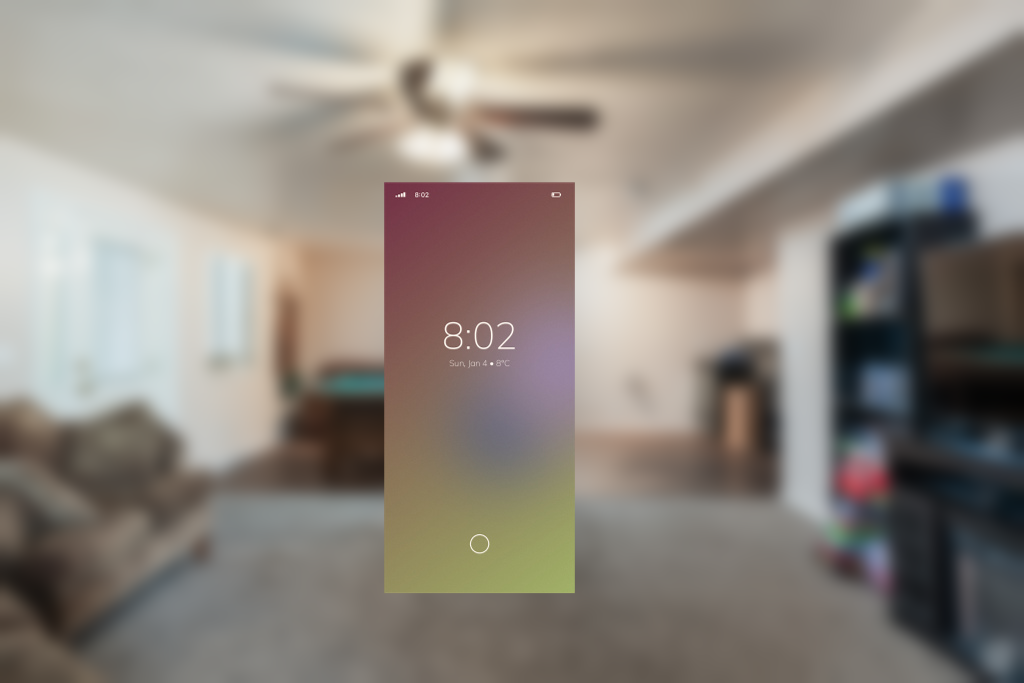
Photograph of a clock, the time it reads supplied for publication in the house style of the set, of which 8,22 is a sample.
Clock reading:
8,02
